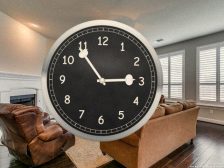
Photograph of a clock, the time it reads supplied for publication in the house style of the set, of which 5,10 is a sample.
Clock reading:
2,54
